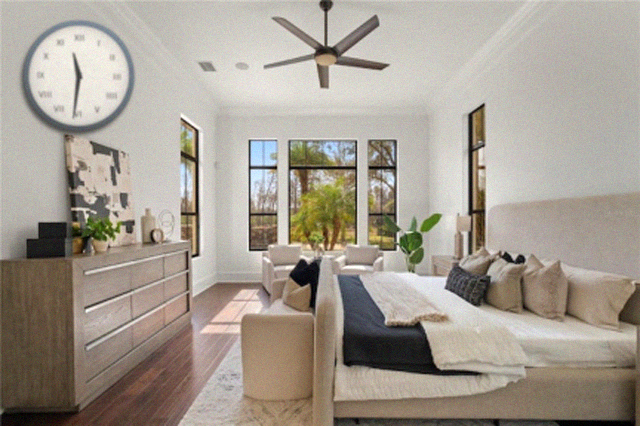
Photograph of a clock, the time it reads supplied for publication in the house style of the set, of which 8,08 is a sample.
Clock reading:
11,31
